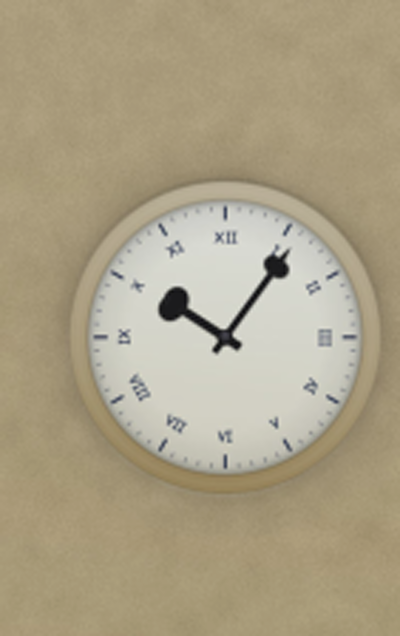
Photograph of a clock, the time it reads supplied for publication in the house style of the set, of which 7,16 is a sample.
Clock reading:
10,06
